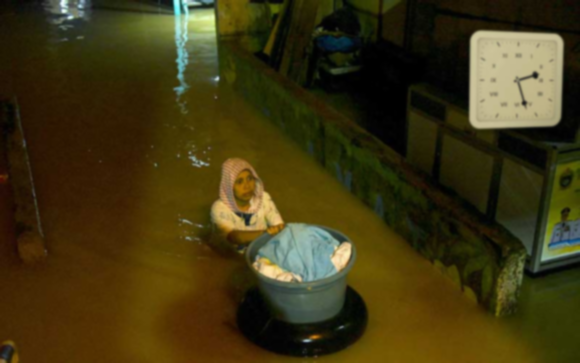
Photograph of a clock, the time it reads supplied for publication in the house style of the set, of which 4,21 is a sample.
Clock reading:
2,27
